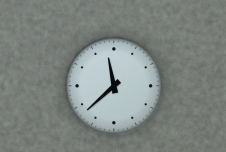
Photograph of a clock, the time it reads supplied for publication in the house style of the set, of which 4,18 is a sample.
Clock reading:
11,38
